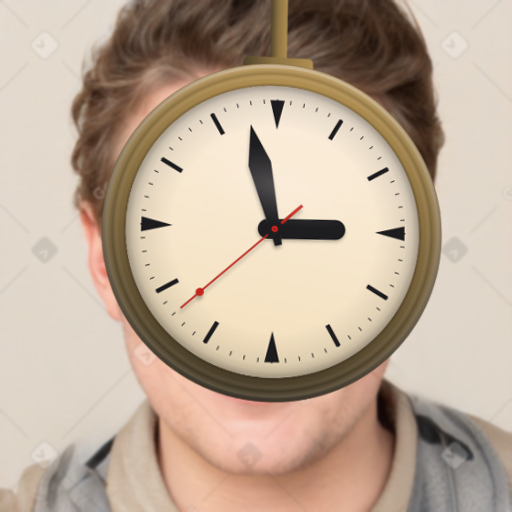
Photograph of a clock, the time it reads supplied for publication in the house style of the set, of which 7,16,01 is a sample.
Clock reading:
2,57,38
